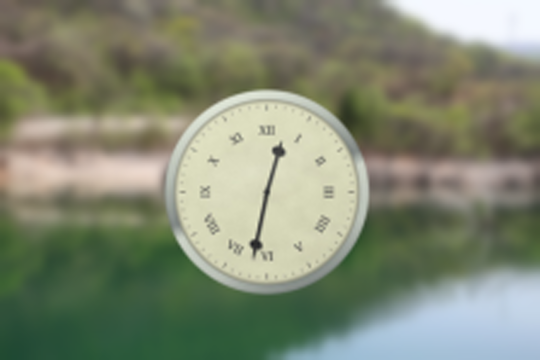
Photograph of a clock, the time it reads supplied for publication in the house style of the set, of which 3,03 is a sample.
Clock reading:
12,32
